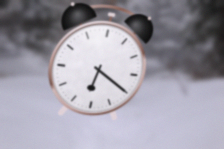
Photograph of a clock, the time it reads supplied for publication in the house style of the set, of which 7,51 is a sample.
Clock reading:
6,20
